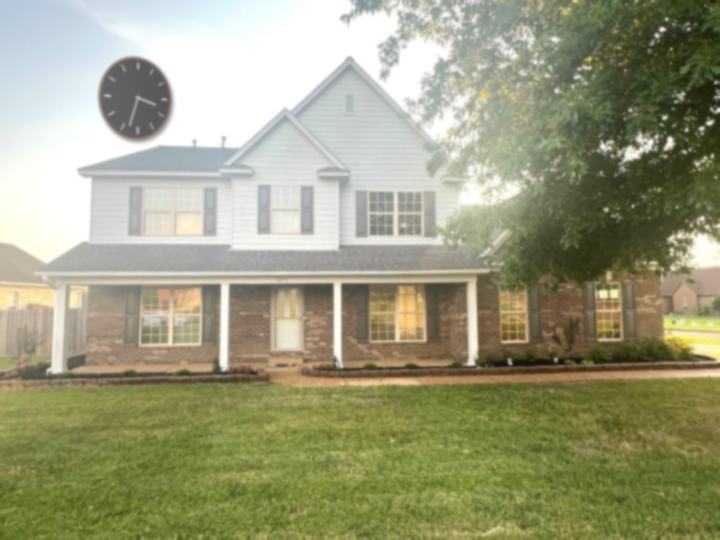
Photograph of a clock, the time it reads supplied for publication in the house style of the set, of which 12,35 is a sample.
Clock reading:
3,33
